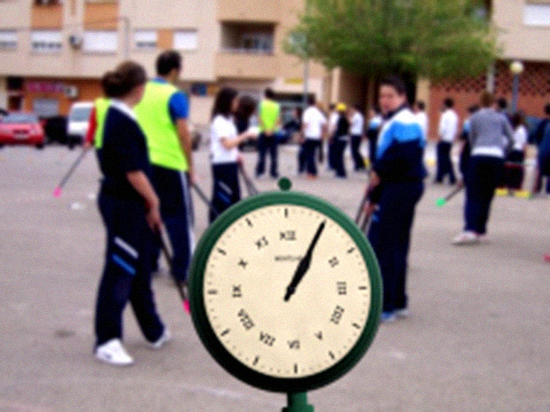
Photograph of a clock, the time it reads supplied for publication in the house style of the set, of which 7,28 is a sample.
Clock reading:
1,05
